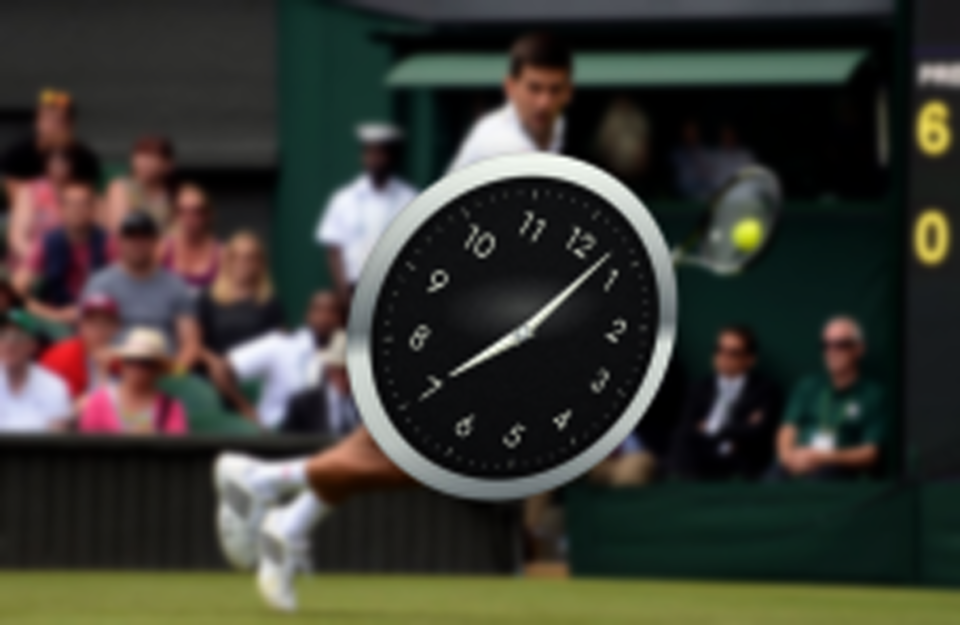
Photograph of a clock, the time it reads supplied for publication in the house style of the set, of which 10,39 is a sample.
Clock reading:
7,03
